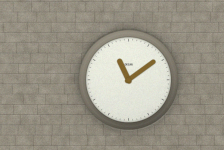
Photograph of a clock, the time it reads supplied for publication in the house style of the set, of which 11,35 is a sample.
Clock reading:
11,09
